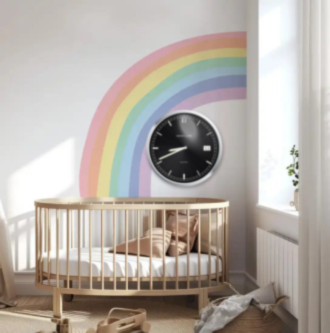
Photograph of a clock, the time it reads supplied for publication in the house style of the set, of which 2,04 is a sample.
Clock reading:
8,41
